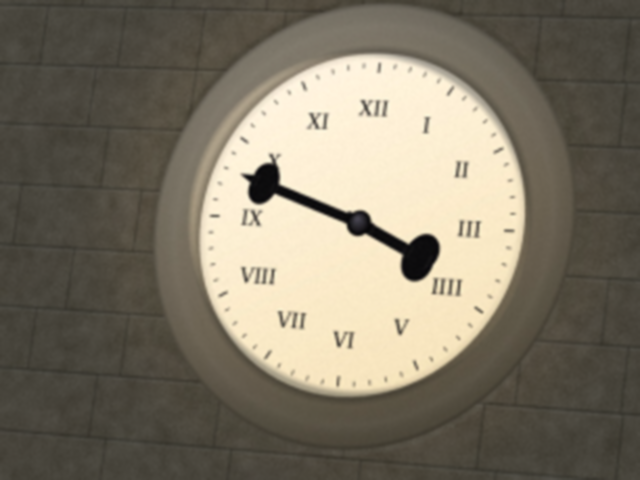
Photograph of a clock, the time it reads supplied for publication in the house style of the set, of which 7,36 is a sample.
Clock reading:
3,48
